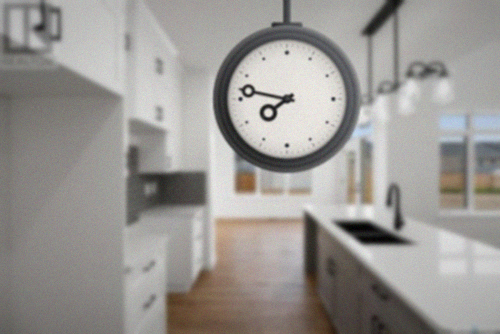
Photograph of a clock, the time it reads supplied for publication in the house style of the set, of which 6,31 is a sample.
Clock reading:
7,47
